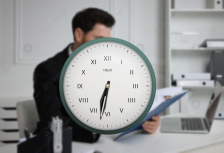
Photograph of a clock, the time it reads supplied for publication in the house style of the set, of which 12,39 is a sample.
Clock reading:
6,32
